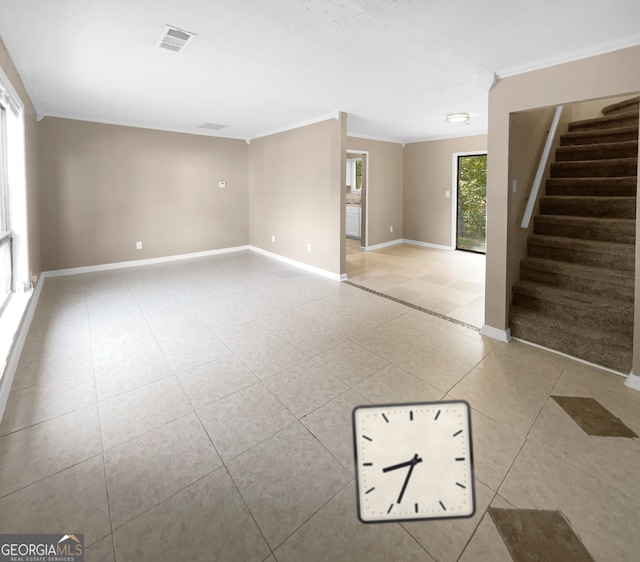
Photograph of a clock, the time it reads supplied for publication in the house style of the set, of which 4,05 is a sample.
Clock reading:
8,34
